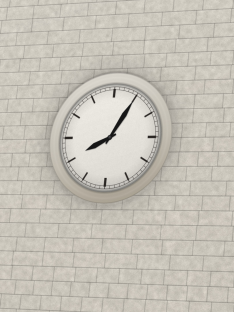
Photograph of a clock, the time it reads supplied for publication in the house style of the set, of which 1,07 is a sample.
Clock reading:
8,05
